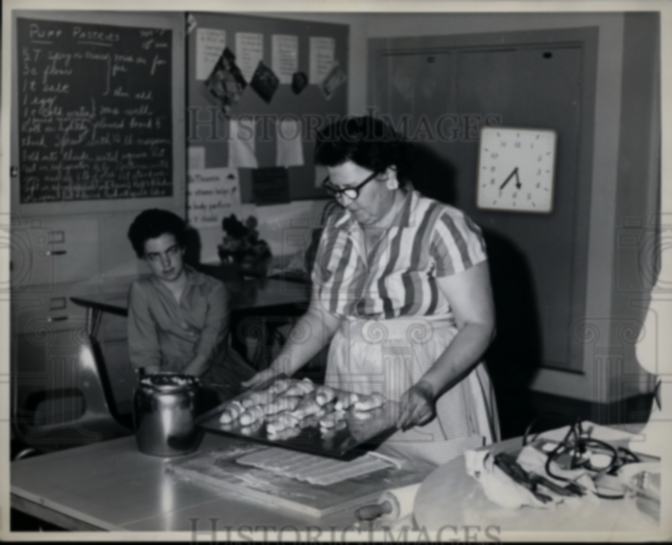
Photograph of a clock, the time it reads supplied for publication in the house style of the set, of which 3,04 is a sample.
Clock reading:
5,36
